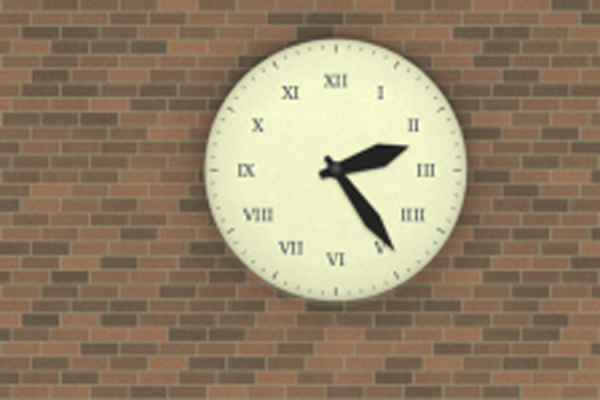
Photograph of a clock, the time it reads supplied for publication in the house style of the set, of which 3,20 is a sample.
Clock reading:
2,24
